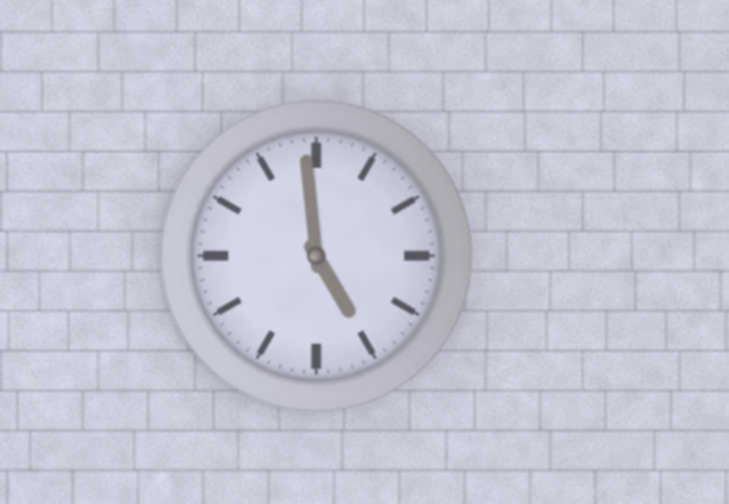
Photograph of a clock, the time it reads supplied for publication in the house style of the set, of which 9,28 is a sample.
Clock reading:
4,59
